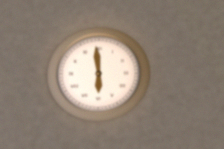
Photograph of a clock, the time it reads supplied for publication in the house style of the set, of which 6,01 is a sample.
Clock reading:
5,59
